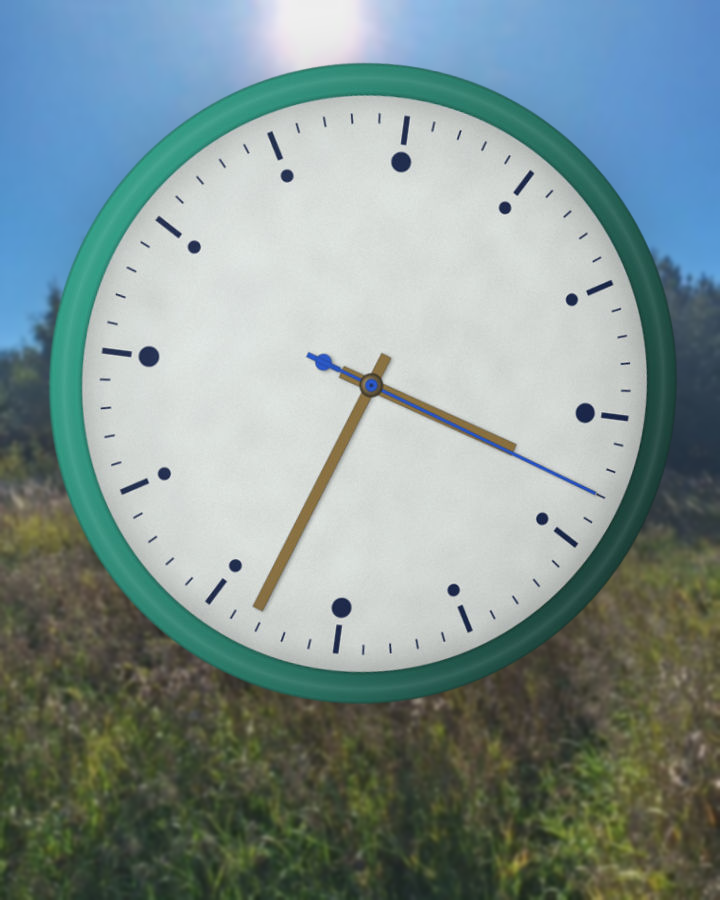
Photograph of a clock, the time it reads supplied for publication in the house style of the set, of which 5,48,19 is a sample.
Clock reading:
3,33,18
